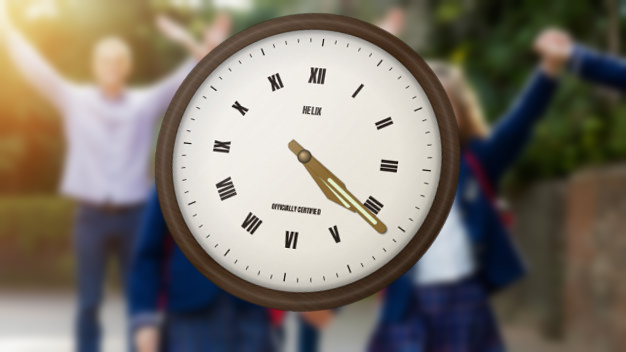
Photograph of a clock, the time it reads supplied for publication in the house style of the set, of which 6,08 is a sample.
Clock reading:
4,21
